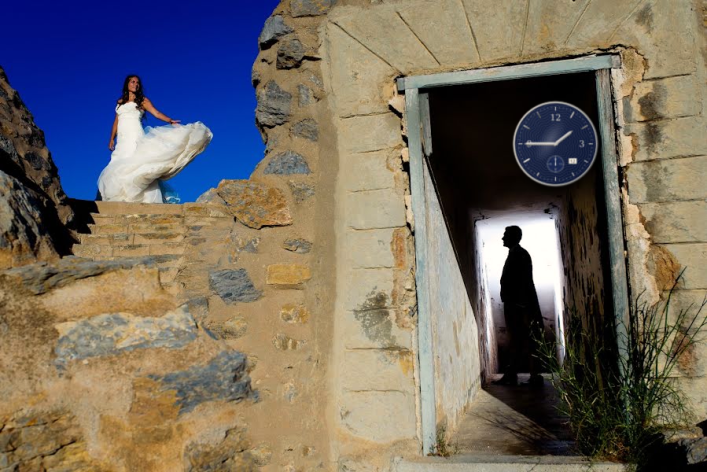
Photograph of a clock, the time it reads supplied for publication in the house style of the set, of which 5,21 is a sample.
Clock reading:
1,45
